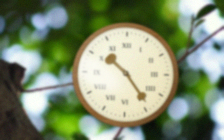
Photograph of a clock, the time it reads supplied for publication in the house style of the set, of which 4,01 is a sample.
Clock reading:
10,24
